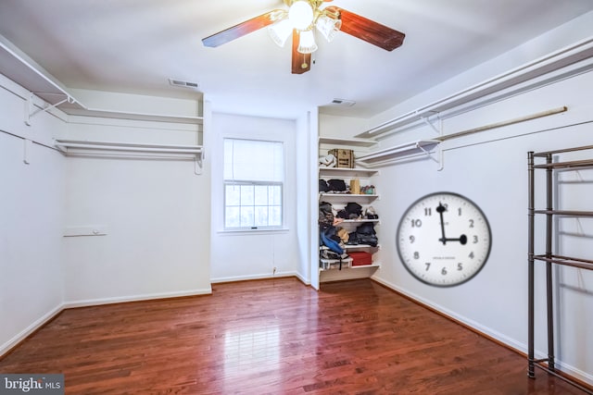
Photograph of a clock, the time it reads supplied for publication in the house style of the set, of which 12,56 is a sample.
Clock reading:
2,59
